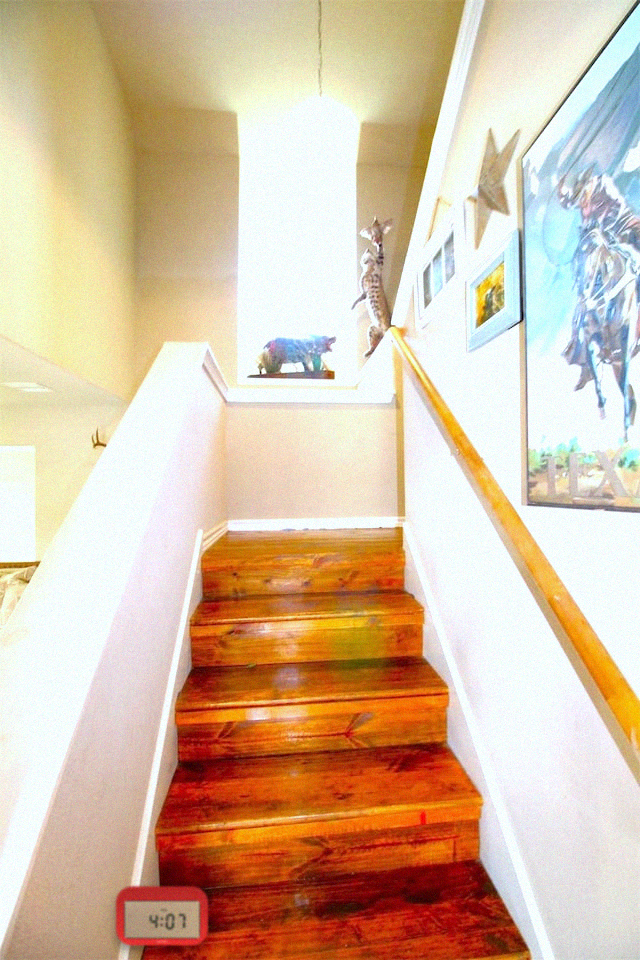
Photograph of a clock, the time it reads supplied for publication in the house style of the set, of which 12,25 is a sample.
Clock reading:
4,07
